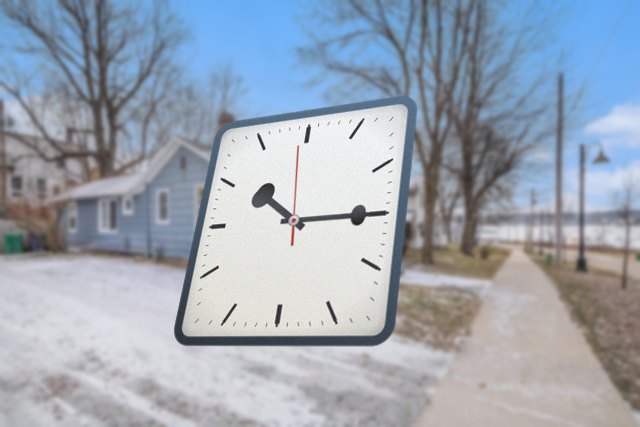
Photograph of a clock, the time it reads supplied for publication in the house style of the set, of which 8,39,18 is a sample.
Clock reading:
10,14,59
